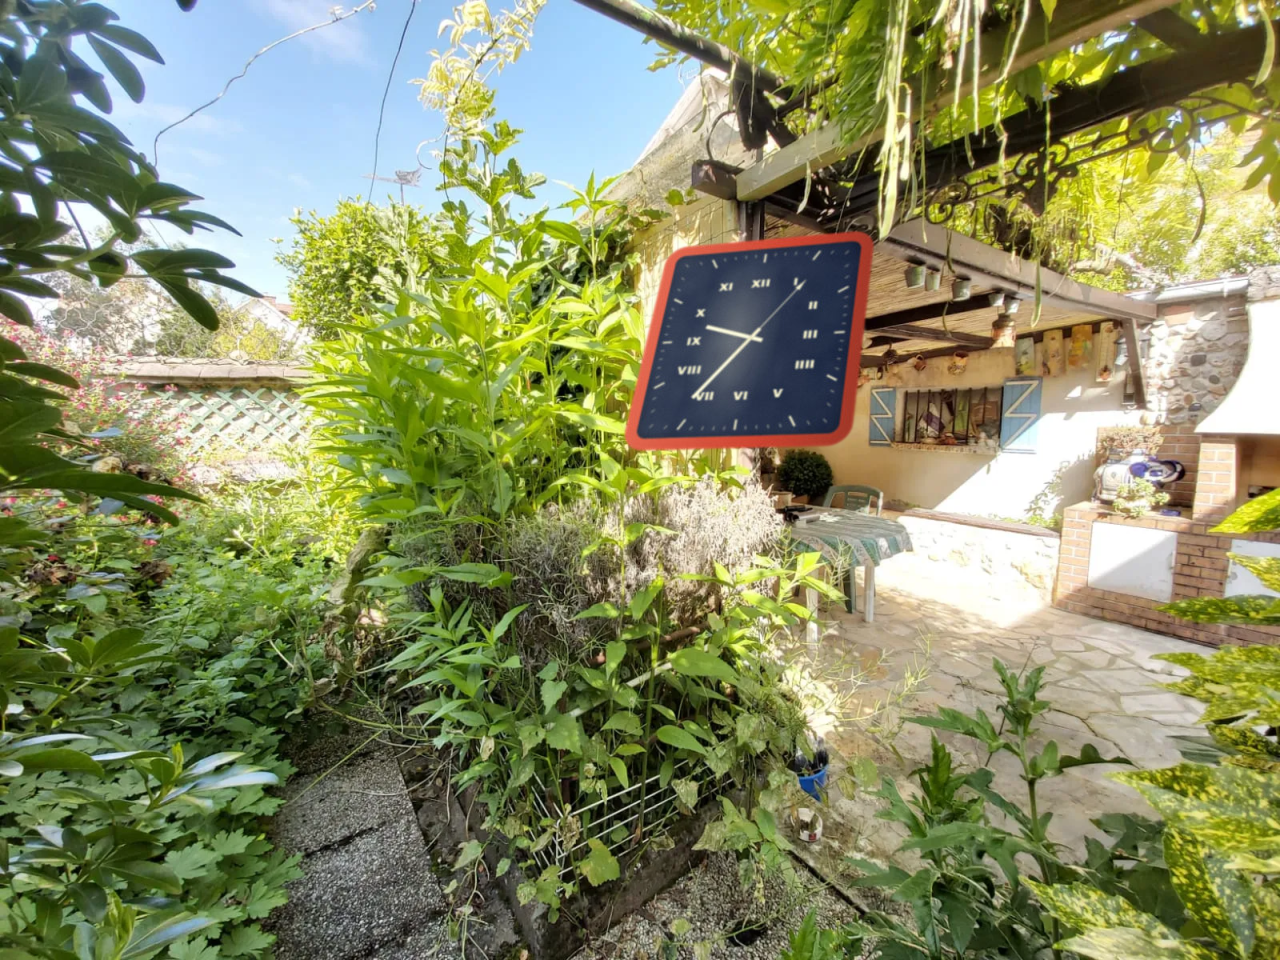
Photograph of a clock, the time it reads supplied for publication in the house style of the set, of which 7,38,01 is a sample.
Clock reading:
9,36,06
